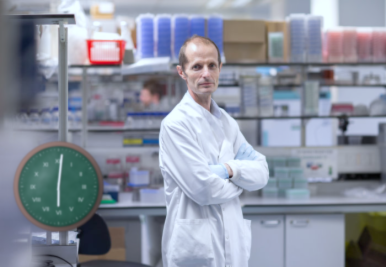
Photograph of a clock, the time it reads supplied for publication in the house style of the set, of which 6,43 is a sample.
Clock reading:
6,01
